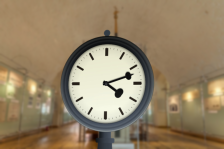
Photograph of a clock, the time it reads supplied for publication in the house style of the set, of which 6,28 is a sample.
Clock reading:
4,12
